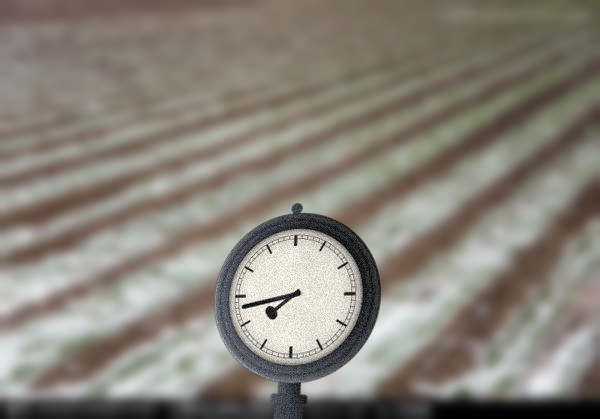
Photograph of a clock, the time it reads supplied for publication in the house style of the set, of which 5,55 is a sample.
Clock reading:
7,43
